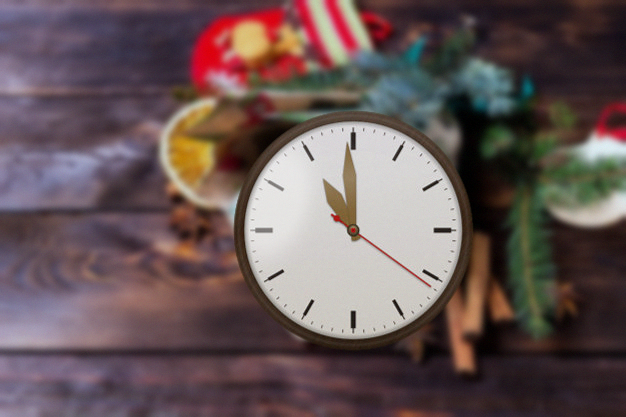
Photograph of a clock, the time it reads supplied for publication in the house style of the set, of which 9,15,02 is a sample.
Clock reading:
10,59,21
